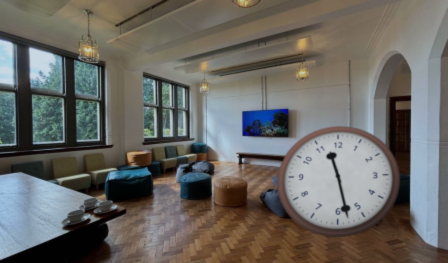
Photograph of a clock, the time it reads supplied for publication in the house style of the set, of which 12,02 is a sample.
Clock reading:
11,28
